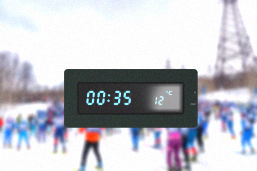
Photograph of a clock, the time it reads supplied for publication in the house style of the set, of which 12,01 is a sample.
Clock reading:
0,35
